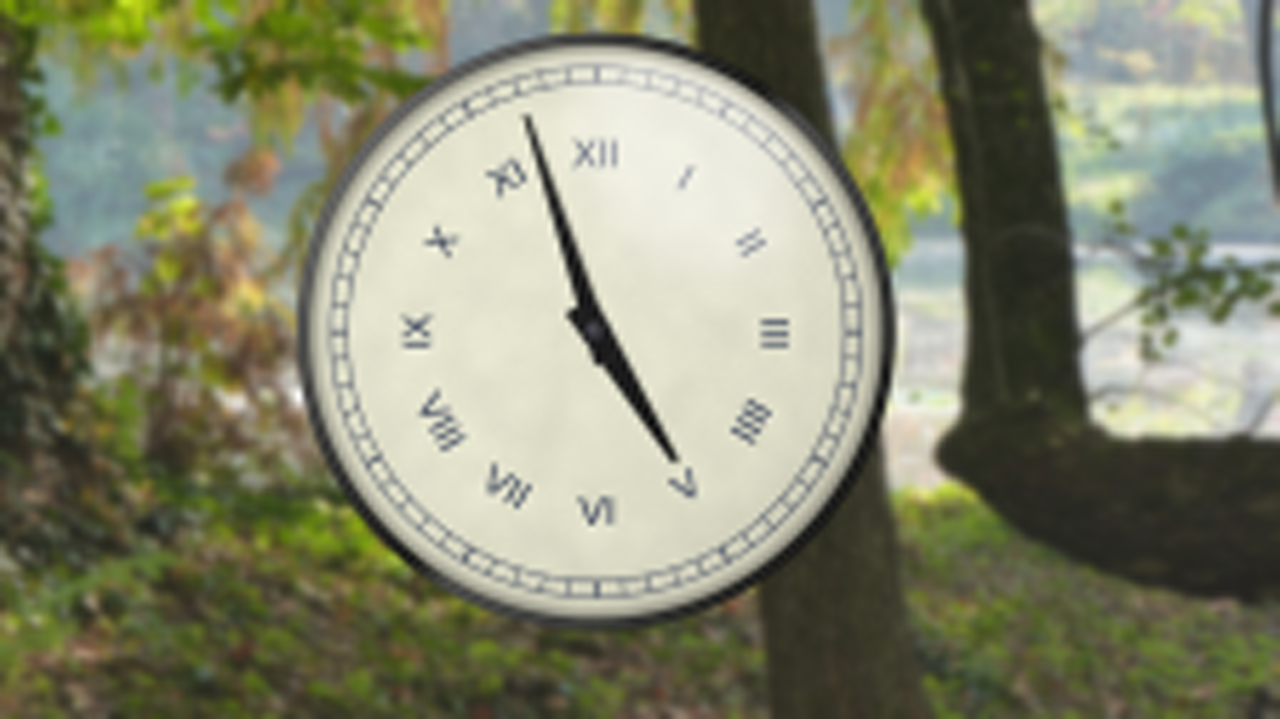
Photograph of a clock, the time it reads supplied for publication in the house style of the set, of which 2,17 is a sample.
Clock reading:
4,57
